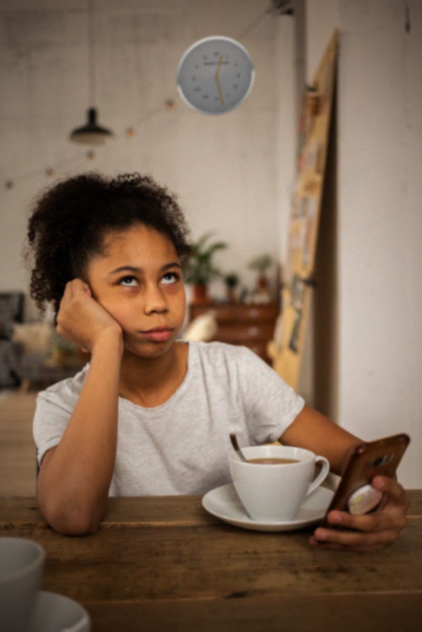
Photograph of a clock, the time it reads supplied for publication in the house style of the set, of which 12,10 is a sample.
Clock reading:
12,28
